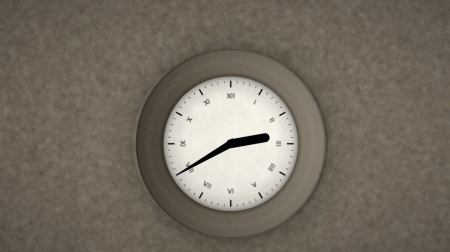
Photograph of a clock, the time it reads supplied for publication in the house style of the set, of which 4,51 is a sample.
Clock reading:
2,40
